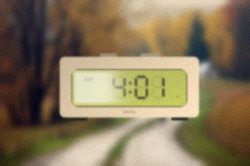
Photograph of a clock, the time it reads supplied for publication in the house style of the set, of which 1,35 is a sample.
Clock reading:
4,01
